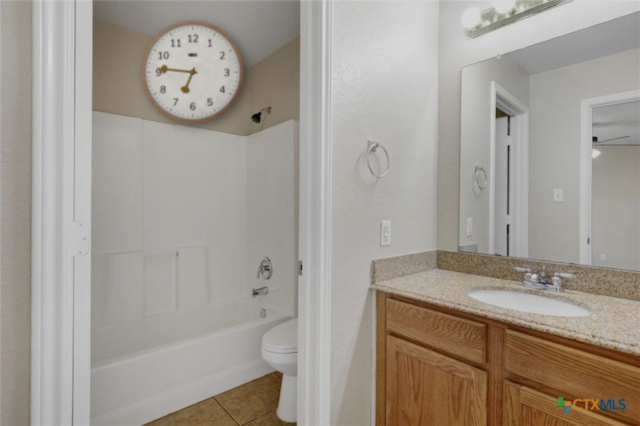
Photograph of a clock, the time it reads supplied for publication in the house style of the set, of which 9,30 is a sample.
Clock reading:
6,46
